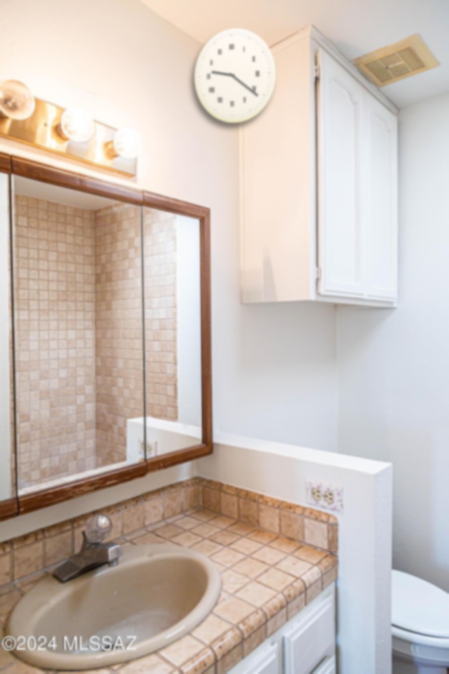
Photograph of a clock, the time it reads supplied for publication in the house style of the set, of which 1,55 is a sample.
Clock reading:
9,21
